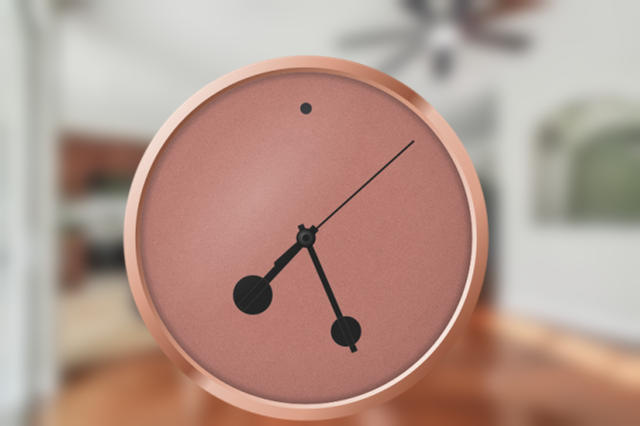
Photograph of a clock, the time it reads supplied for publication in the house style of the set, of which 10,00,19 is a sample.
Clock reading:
7,26,08
